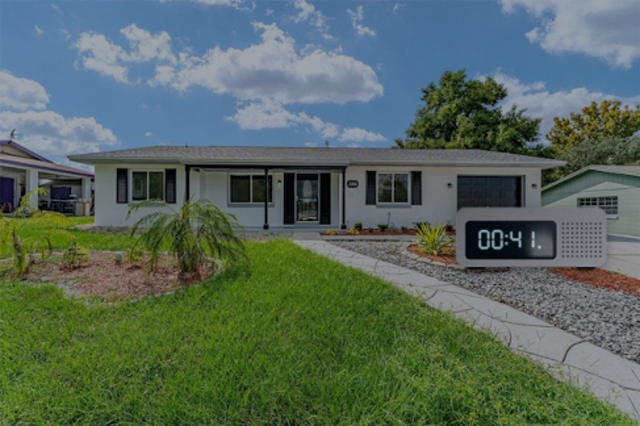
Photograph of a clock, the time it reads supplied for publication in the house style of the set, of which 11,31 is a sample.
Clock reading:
0,41
